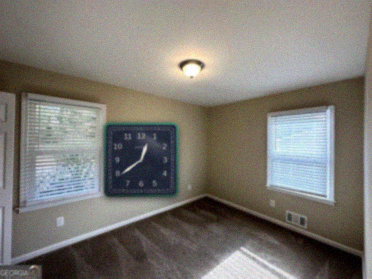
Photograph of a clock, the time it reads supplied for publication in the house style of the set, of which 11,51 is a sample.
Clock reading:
12,39
